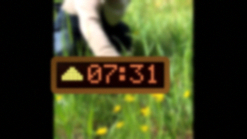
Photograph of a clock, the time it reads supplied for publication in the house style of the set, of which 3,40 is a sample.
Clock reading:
7,31
